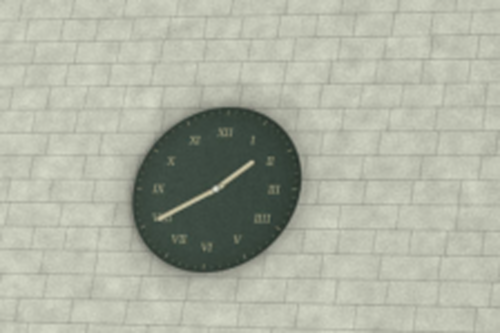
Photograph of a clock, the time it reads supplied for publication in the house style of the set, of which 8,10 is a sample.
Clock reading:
1,40
